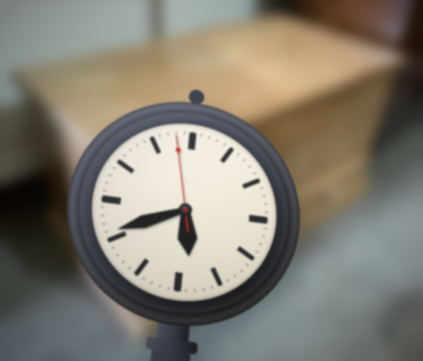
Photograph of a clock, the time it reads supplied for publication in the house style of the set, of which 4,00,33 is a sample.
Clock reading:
5,40,58
